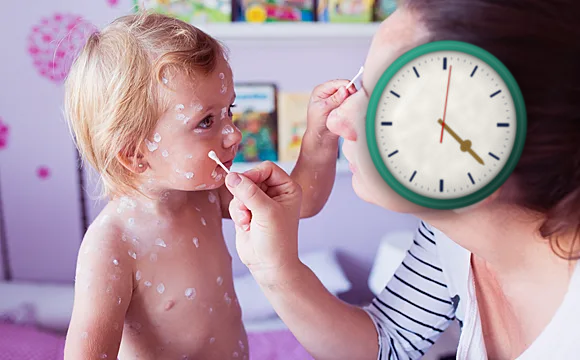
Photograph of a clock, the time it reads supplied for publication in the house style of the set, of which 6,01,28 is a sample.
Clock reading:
4,22,01
